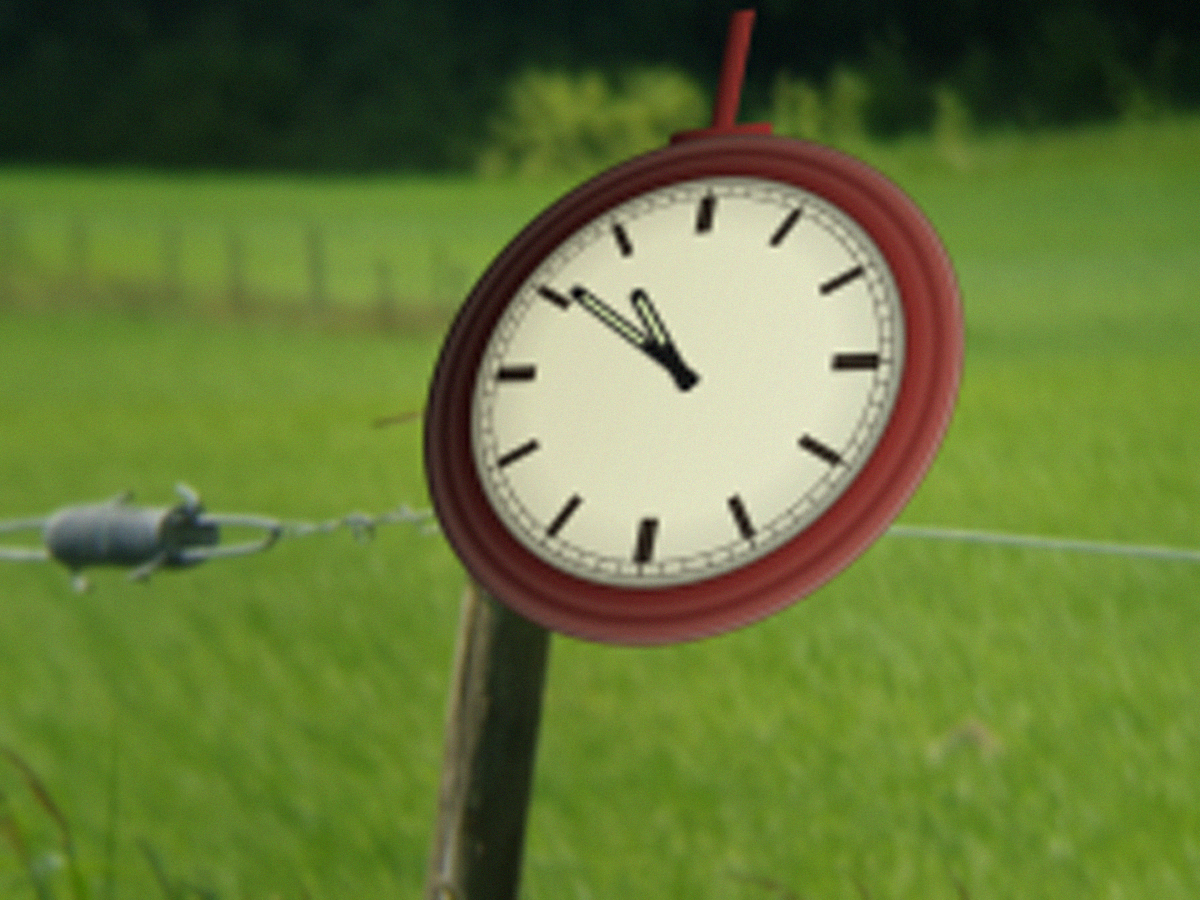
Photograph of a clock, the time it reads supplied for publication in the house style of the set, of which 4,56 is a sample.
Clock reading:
10,51
